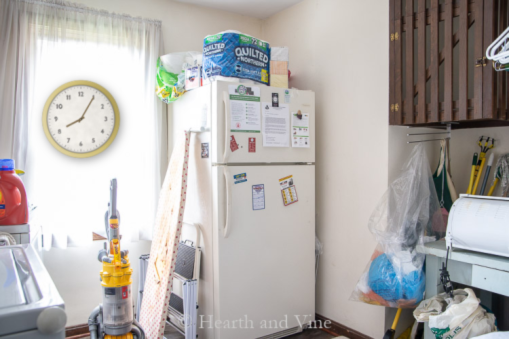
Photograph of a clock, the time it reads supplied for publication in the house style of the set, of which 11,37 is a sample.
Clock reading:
8,05
